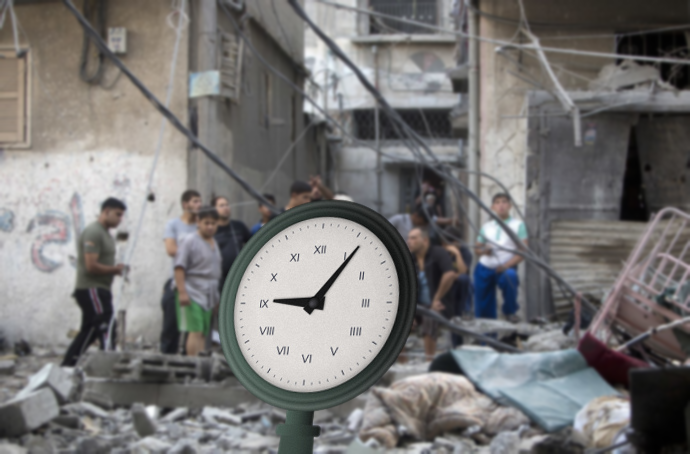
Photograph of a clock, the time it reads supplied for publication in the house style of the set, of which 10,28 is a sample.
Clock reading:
9,06
